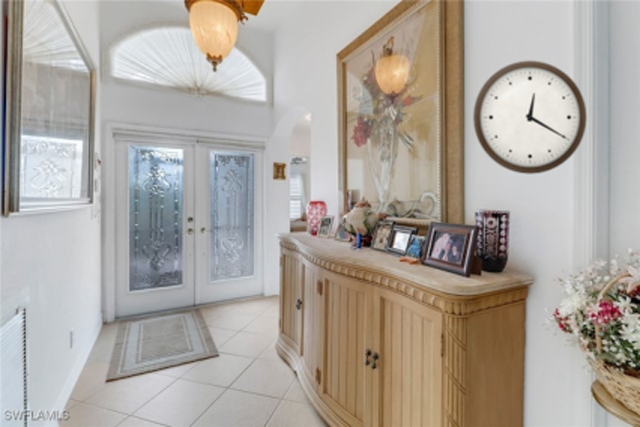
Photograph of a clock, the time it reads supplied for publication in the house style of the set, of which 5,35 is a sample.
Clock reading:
12,20
